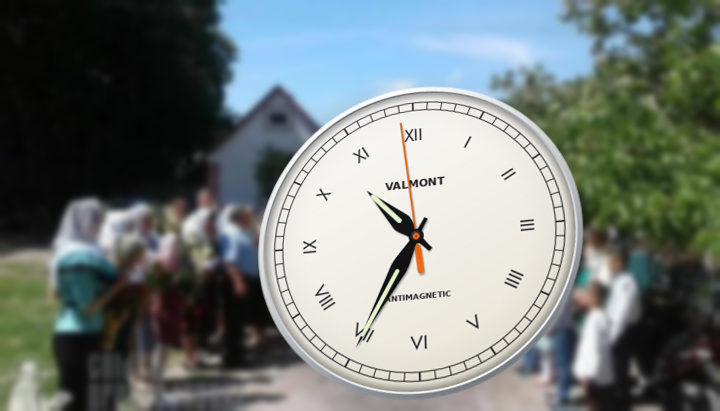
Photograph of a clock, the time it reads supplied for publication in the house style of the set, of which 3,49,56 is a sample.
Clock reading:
10,34,59
